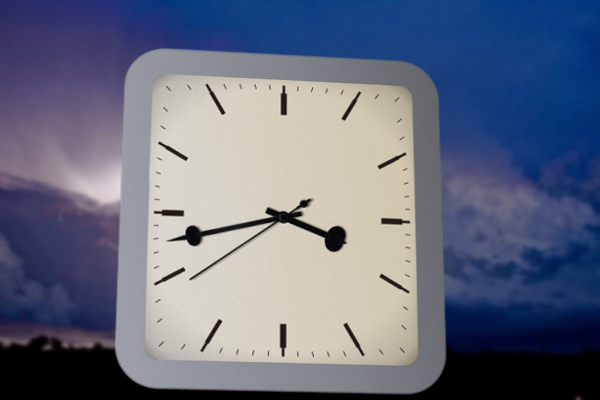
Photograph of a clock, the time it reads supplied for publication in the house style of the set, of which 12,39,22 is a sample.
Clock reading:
3,42,39
